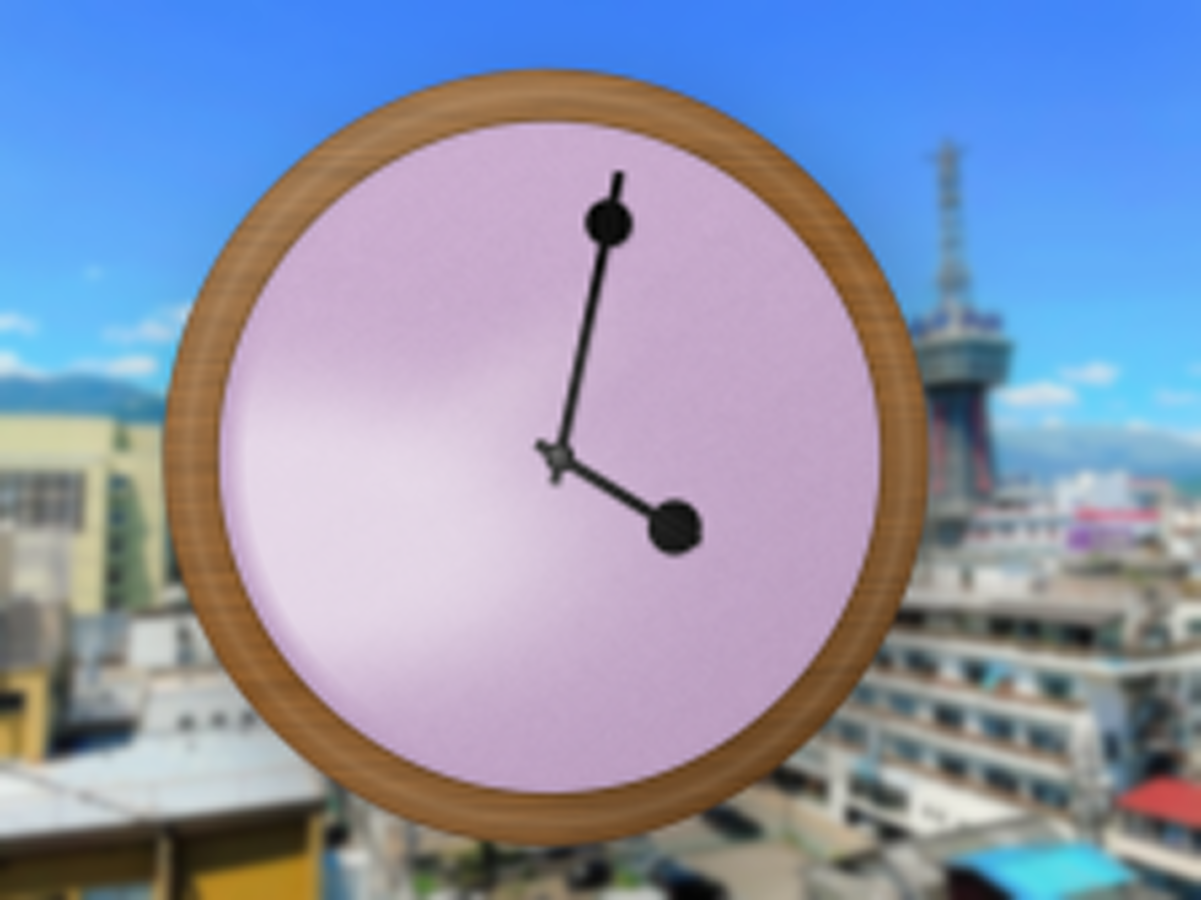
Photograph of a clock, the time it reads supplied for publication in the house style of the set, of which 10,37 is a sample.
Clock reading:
4,02
